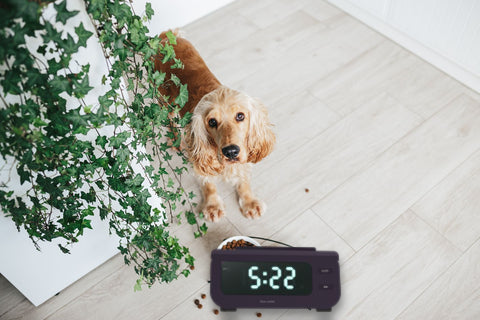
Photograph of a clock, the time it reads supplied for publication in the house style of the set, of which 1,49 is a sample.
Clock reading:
5,22
